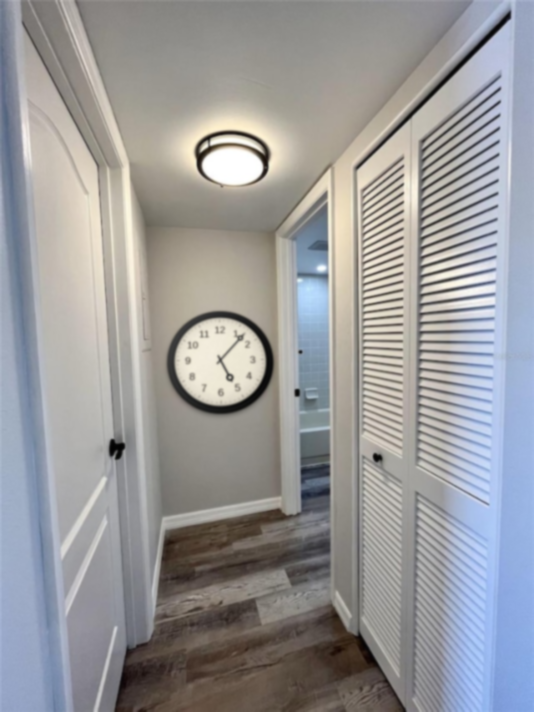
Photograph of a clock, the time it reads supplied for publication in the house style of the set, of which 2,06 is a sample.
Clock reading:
5,07
